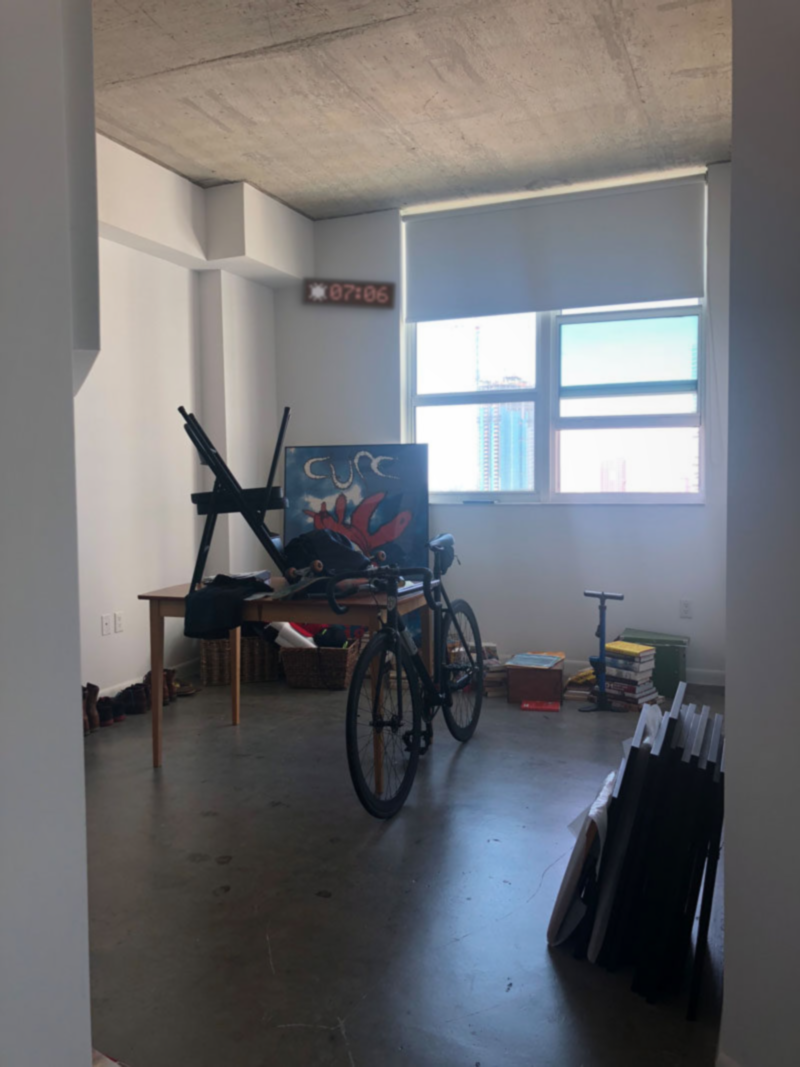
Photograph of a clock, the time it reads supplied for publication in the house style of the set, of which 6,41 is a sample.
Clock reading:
7,06
